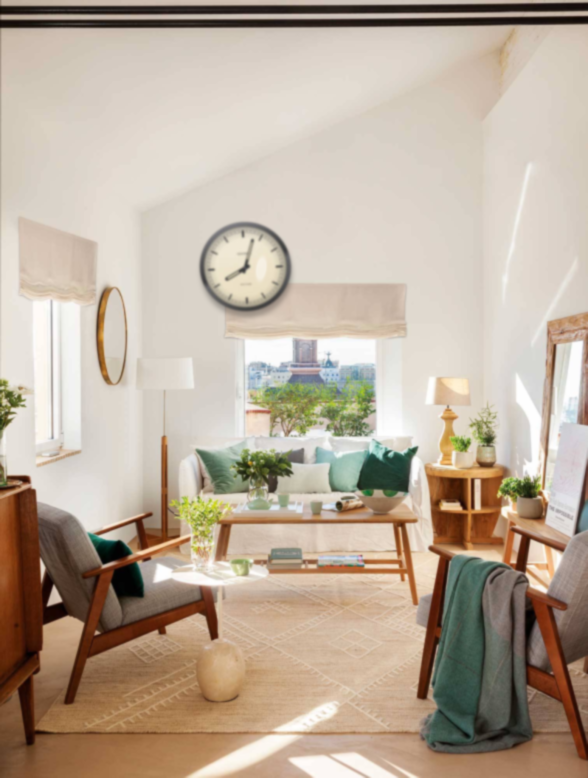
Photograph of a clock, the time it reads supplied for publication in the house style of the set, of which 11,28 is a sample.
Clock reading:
8,03
